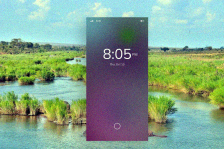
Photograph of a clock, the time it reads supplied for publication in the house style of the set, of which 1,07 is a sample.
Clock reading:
8,05
